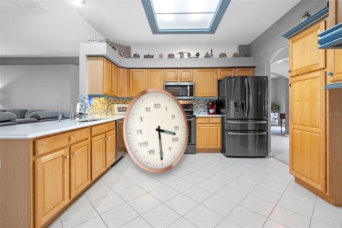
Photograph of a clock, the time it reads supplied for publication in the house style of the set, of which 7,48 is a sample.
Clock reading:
3,30
